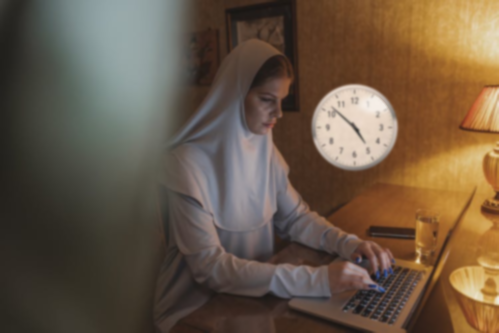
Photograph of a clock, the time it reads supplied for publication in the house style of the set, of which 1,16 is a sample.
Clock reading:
4,52
